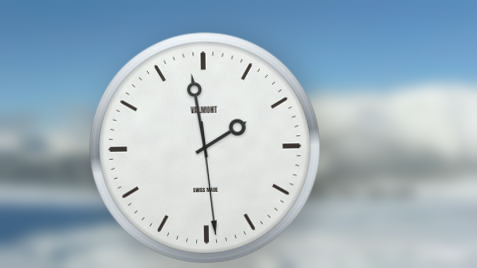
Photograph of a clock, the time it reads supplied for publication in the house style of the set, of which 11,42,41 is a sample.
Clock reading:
1,58,29
